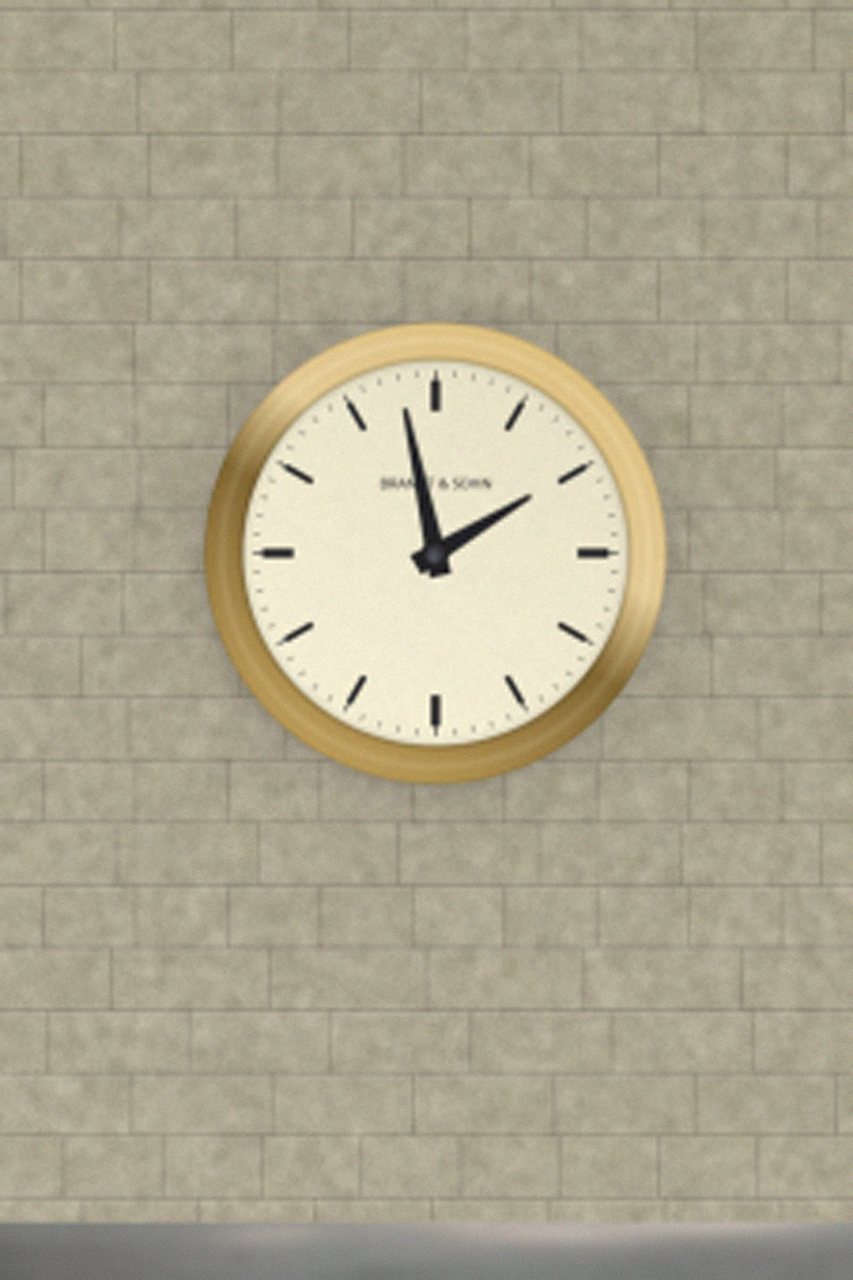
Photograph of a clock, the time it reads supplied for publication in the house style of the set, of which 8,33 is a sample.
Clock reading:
1,58
